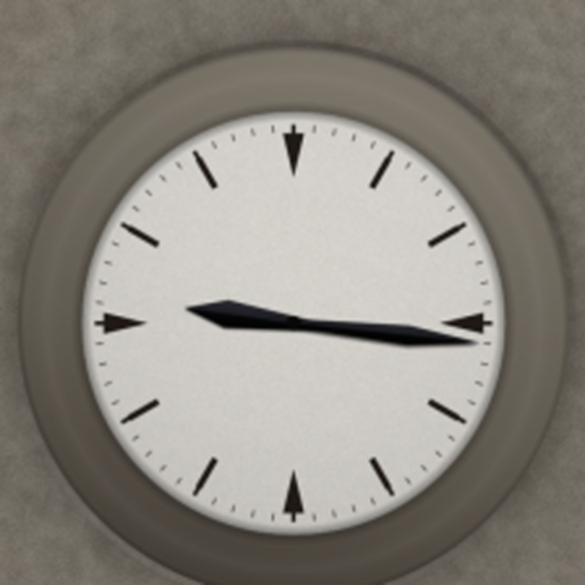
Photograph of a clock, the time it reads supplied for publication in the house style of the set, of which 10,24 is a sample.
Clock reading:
9,16
